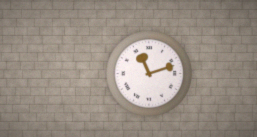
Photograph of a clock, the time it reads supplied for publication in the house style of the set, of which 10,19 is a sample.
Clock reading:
11,12
